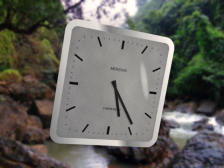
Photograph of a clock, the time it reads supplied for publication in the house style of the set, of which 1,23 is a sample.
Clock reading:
5,24
